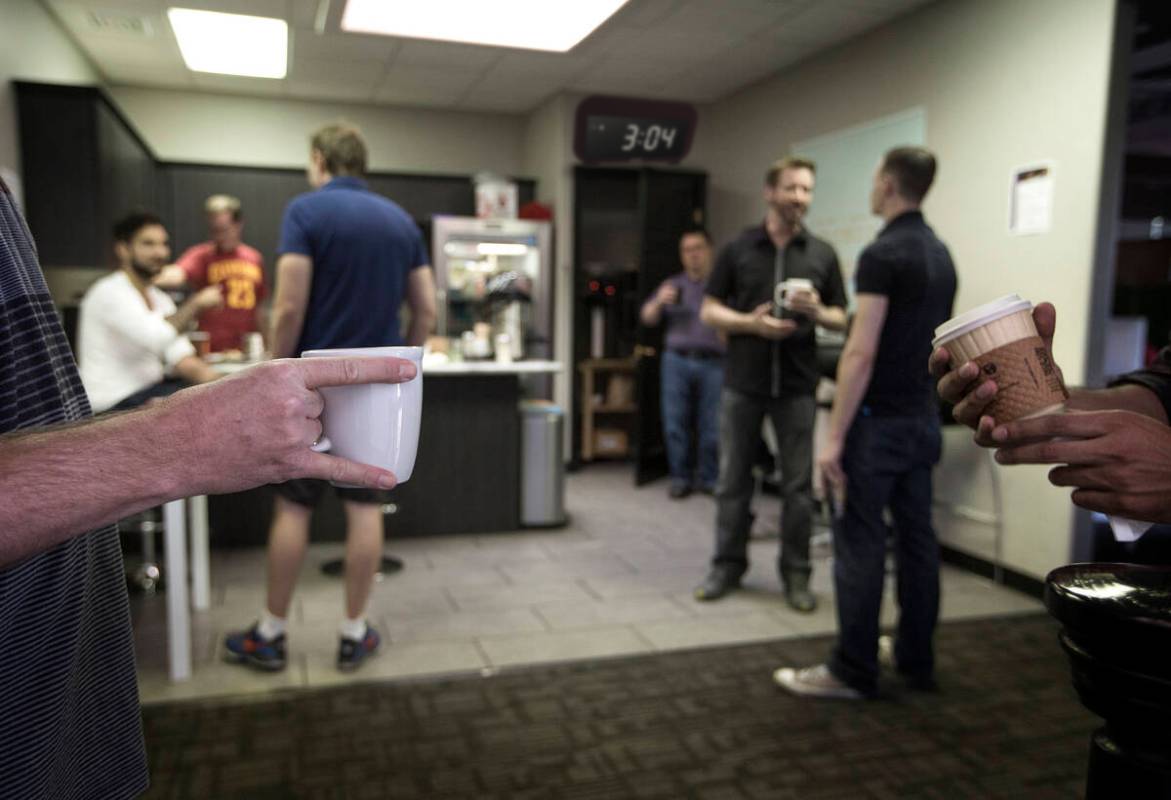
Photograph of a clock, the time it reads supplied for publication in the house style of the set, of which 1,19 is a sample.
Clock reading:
3,04
